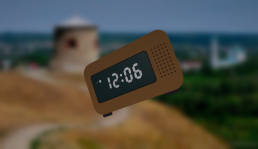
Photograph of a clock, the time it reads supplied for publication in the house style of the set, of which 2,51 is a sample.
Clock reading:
12,06
